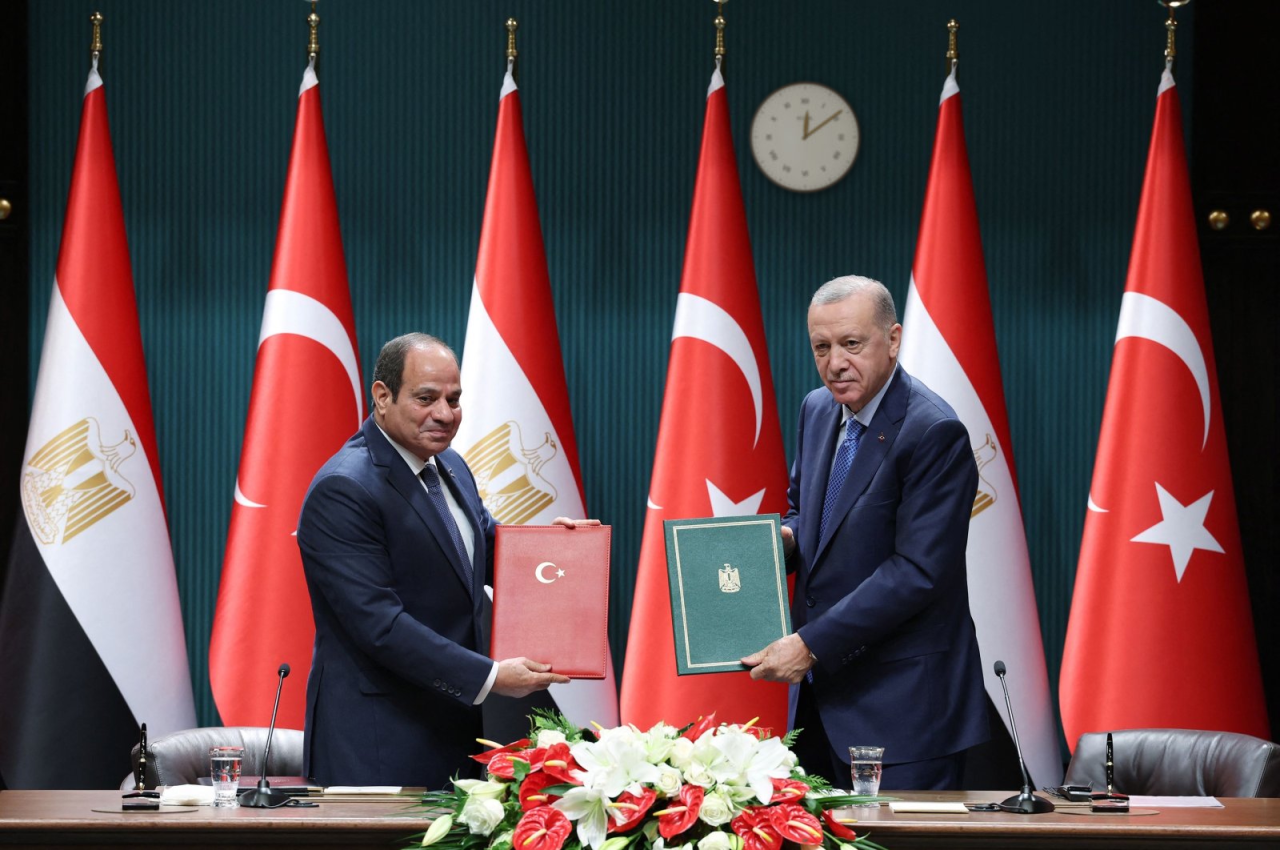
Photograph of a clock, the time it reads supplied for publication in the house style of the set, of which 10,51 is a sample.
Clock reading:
12,09
